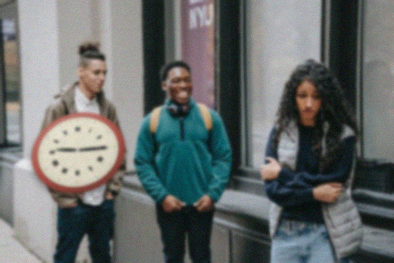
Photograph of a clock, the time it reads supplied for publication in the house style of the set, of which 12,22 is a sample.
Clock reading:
9,15
